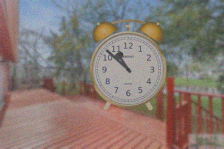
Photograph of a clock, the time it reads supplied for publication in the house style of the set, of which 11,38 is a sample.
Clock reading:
10,52
